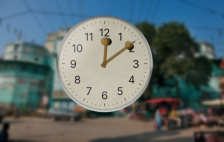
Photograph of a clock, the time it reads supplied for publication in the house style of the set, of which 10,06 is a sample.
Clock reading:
12,09
